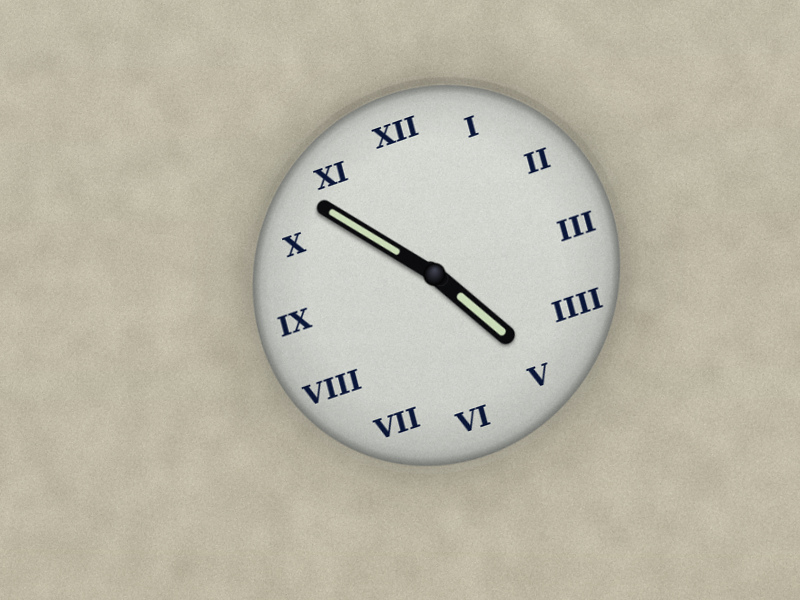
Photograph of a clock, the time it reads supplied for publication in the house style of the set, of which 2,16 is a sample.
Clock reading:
4,53
